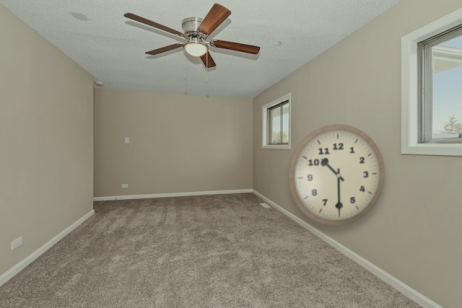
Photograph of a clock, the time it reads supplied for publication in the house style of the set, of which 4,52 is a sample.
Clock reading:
10,30
